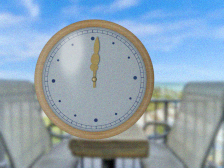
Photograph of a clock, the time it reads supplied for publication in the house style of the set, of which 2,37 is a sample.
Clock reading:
12,01
